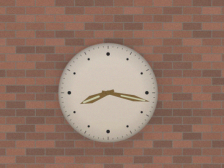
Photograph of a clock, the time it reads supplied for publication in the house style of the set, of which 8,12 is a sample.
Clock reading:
8,17
